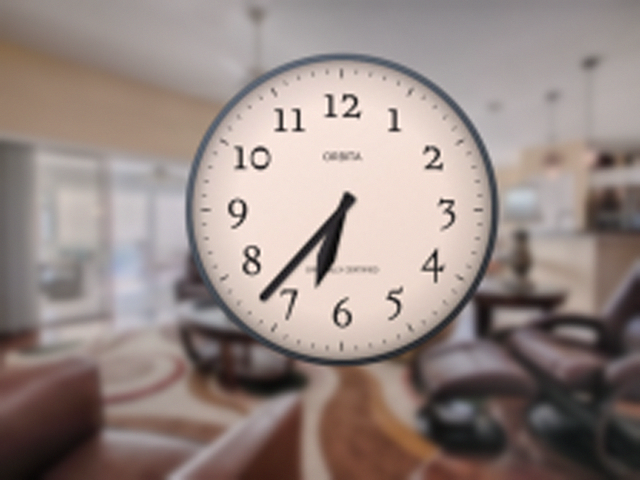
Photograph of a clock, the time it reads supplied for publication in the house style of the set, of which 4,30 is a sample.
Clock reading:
6,37
